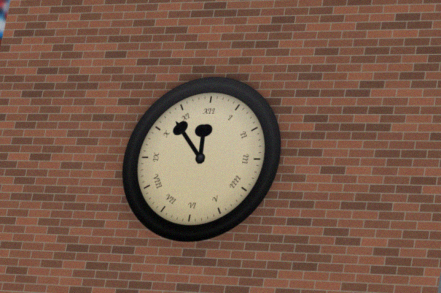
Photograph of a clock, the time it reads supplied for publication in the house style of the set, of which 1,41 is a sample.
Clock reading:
11,53
